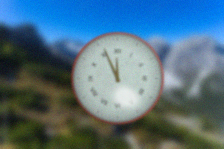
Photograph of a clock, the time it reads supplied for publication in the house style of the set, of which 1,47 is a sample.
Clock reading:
11,56
